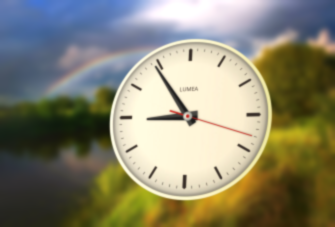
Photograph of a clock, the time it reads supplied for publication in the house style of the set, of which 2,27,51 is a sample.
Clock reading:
8,54,18
